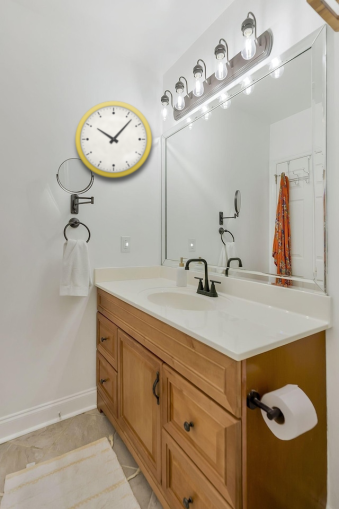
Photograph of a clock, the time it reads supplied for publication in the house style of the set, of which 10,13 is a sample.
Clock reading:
10,07
